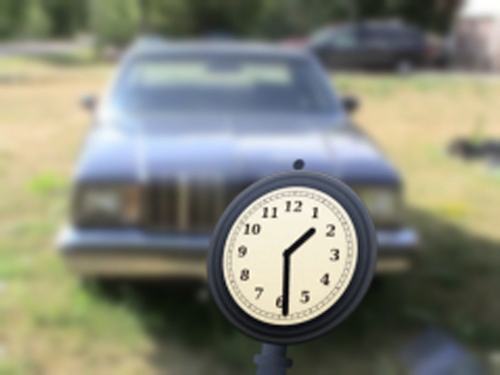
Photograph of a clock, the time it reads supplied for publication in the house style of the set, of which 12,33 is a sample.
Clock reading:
1,29
